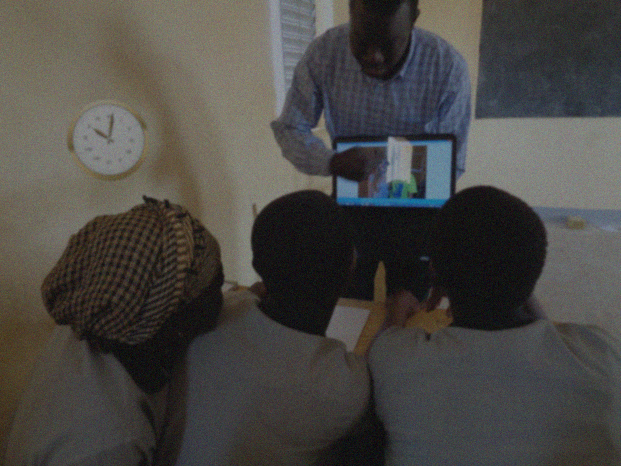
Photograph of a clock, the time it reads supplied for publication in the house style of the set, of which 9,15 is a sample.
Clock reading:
10,01
